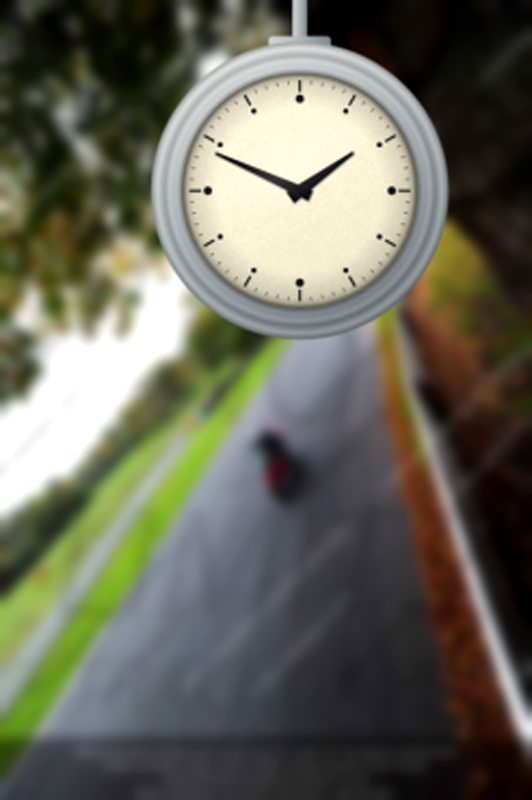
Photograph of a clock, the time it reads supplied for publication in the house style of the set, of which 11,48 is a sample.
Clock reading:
1,49
